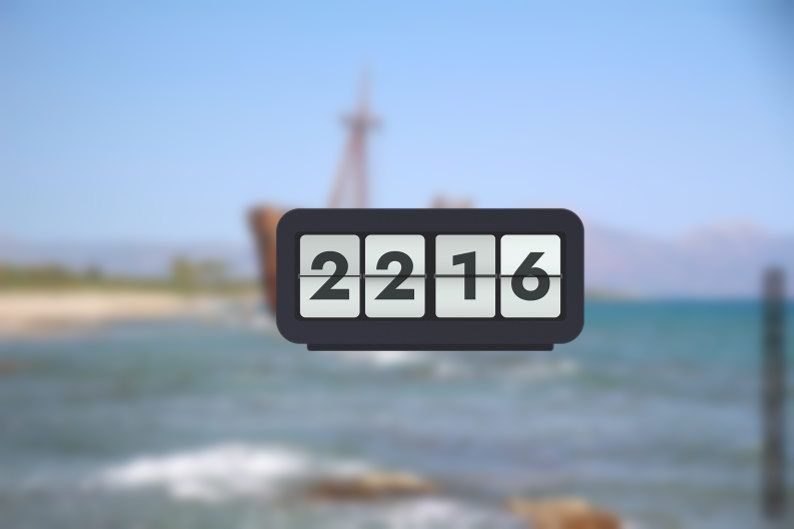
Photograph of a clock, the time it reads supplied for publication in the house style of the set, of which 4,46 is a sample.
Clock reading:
22,16
